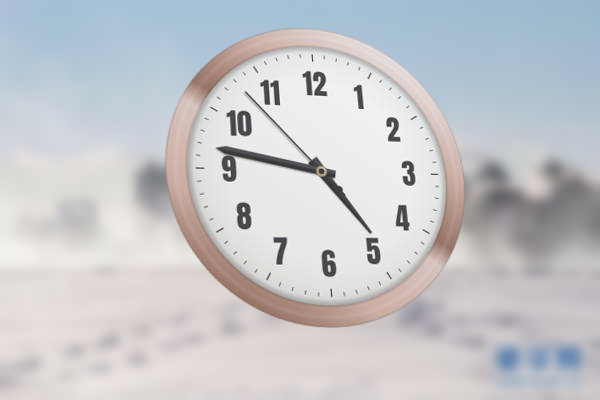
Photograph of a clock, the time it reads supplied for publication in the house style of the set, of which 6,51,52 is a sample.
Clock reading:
4,46,53
